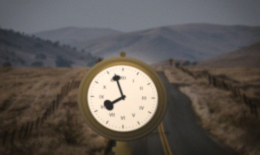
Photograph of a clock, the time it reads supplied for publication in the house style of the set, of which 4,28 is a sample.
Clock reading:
7,57
